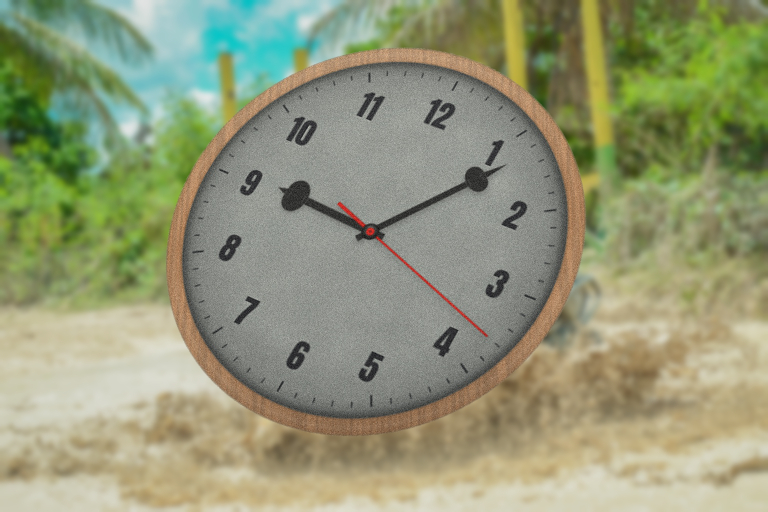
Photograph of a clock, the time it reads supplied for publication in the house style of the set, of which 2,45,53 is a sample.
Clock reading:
9,06,18
